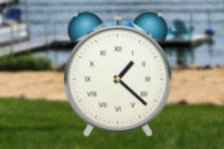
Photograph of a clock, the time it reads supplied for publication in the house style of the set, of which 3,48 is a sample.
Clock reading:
1,22
